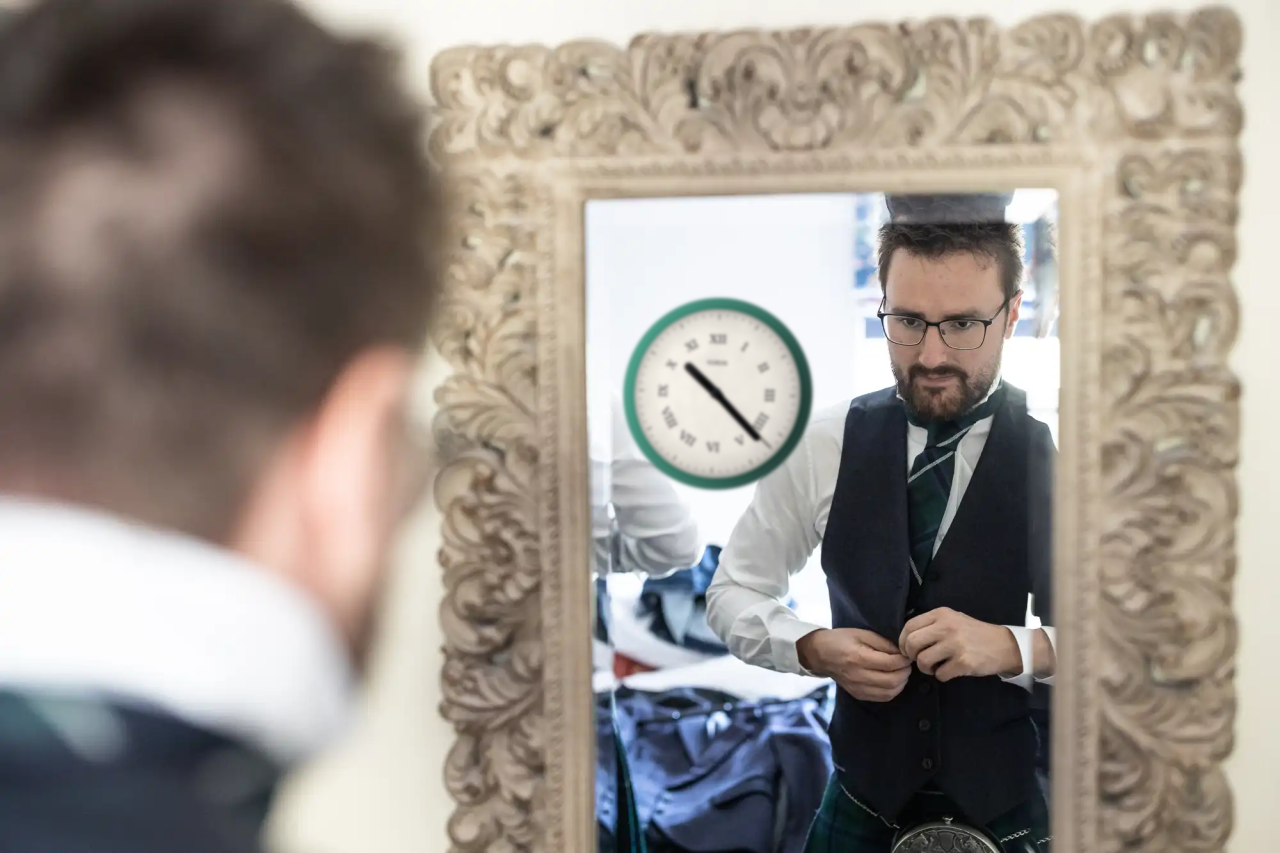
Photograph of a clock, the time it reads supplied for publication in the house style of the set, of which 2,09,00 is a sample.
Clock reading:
10,22,22
